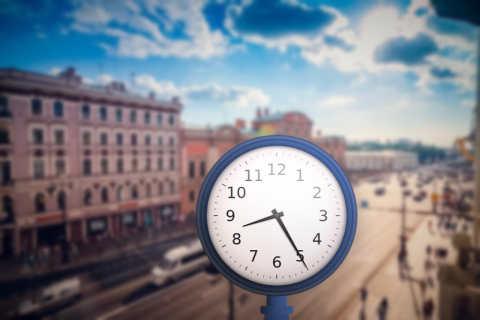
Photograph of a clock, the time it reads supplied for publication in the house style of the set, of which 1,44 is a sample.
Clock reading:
8,25
